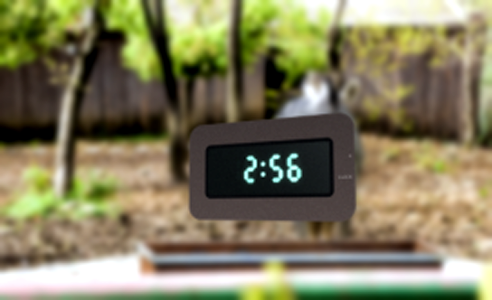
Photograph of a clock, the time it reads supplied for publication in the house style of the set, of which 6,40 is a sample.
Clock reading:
2,56
